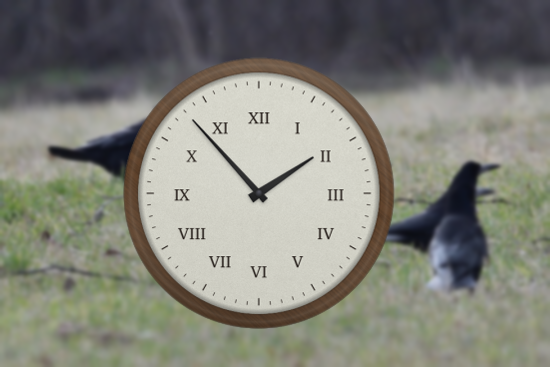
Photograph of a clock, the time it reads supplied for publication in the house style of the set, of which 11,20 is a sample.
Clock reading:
1,53
